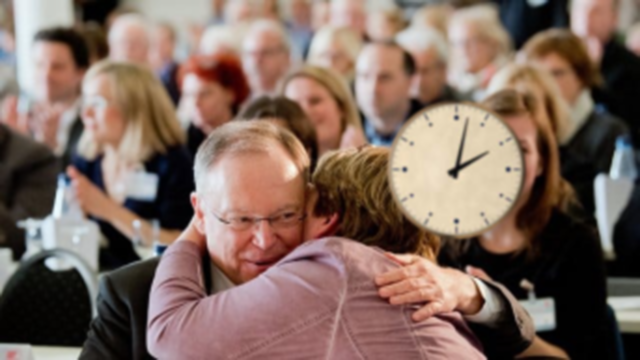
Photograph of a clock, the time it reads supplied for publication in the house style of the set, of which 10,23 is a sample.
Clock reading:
2,02
